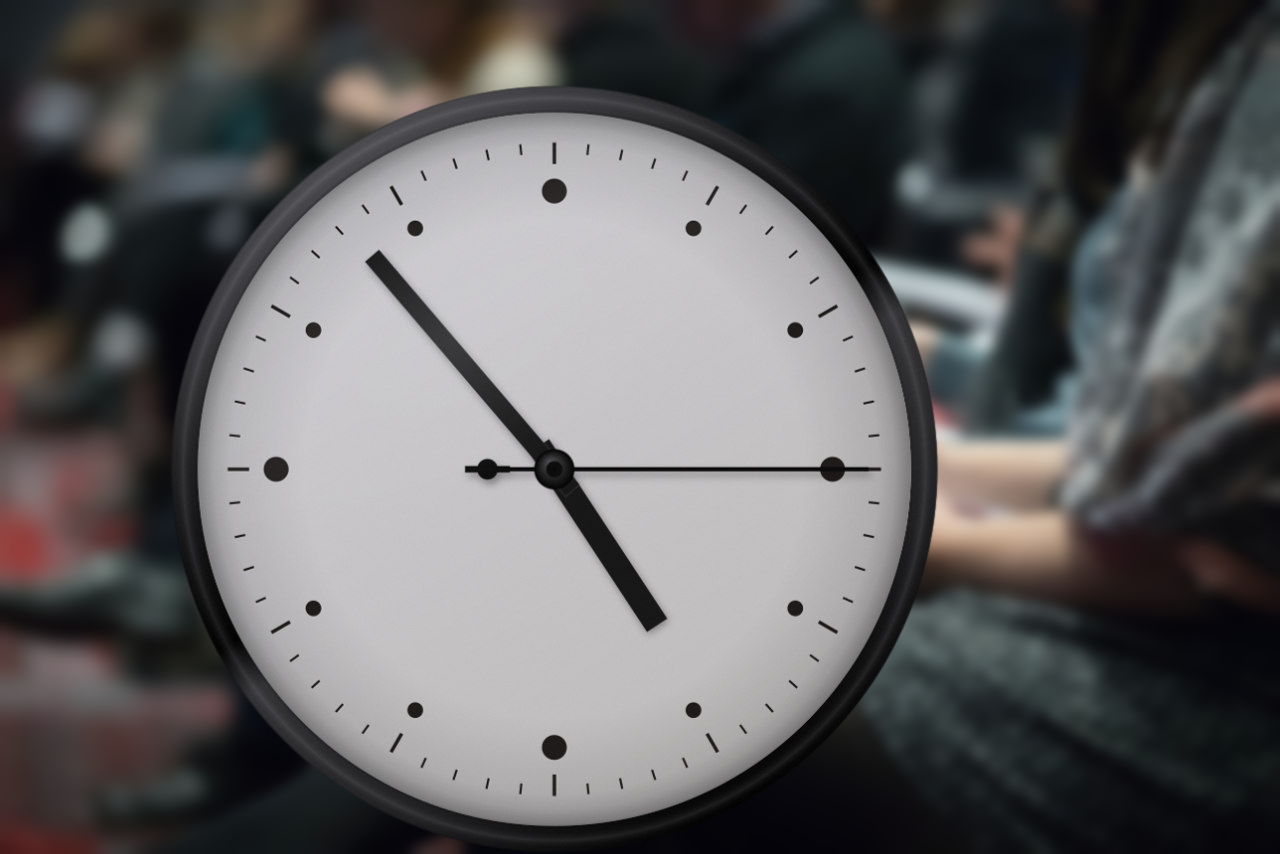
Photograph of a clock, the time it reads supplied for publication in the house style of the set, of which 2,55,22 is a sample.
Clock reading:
4,53,15
